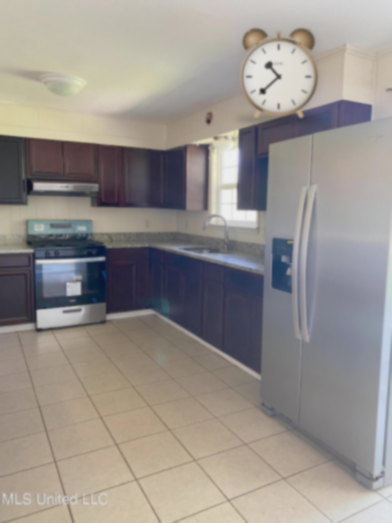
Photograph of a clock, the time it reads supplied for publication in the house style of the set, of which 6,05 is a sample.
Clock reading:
10,38
